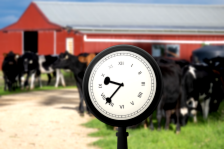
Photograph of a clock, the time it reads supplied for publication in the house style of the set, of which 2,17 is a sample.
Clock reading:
9,37
